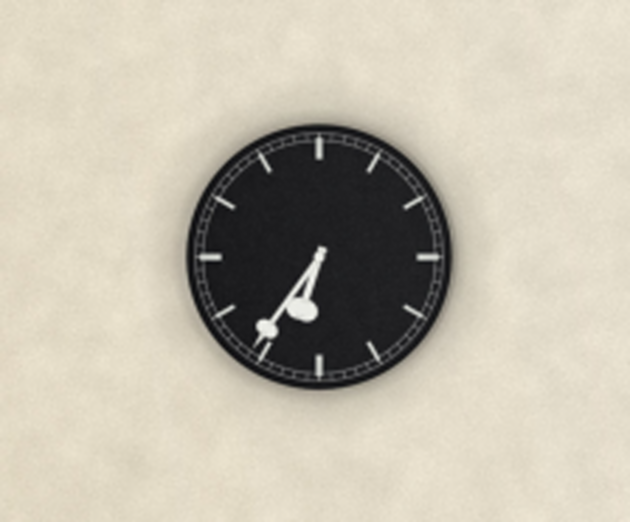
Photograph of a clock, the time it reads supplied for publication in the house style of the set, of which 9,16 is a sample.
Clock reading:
6,36
